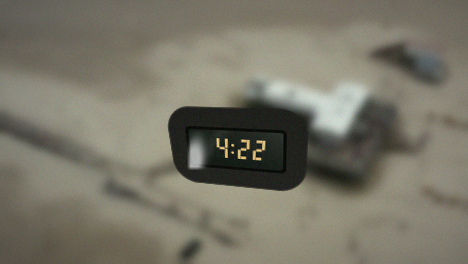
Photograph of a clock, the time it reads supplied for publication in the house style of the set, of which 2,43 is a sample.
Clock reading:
4,22
